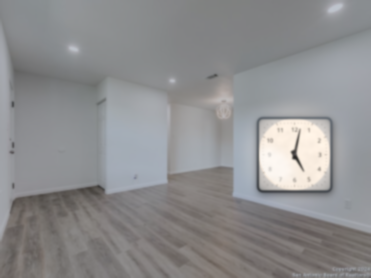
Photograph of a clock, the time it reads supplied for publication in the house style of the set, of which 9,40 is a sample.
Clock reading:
5,02
